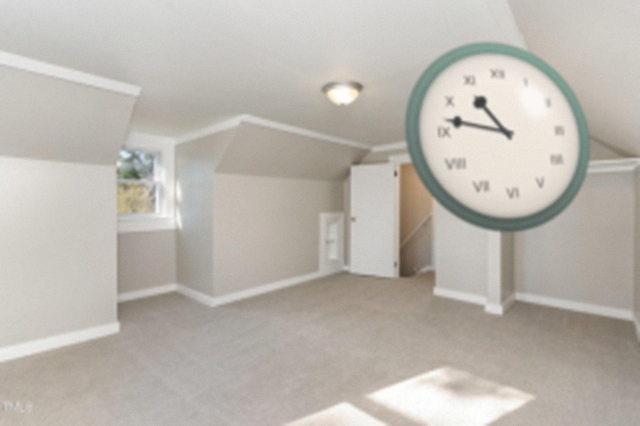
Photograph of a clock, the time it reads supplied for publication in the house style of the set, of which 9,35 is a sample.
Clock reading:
10,47
